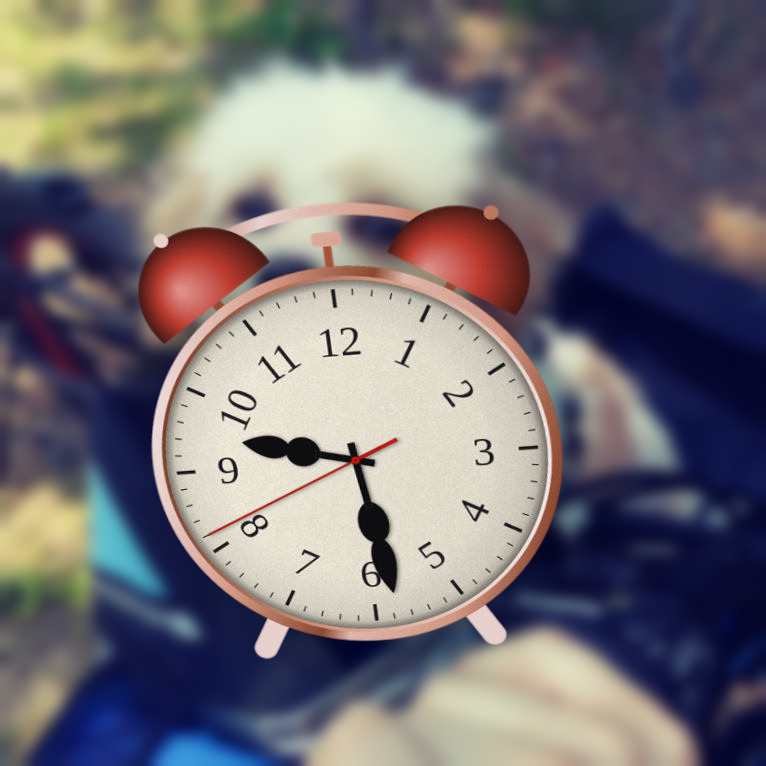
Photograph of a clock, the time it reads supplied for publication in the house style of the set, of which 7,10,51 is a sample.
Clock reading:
9,28,41
